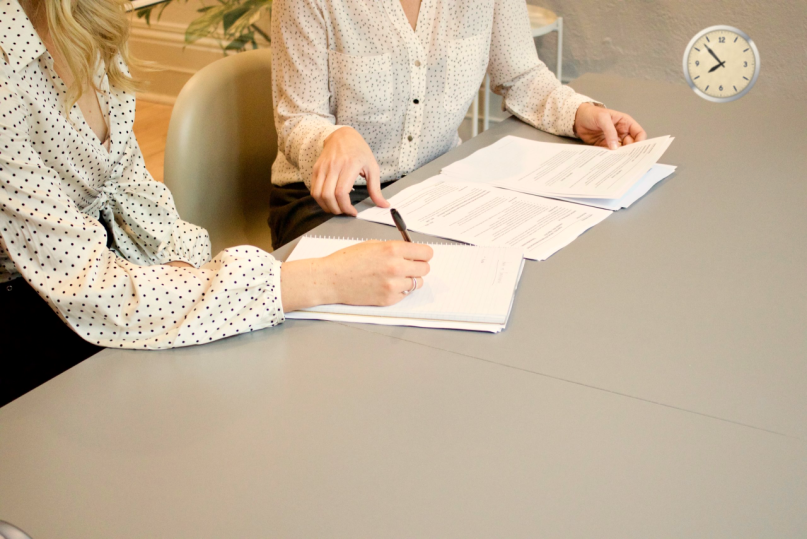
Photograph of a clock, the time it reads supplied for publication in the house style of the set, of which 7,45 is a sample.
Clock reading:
7,53
